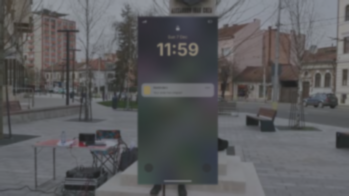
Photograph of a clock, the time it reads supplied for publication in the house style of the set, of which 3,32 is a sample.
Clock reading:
11,59
